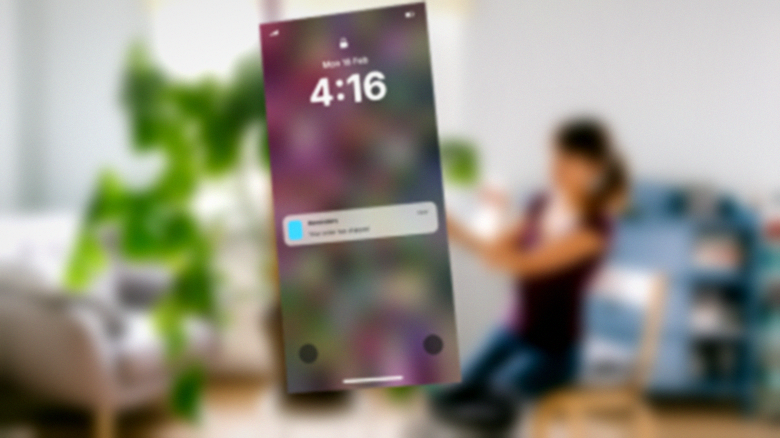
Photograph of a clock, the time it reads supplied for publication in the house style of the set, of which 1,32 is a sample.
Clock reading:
4,16
